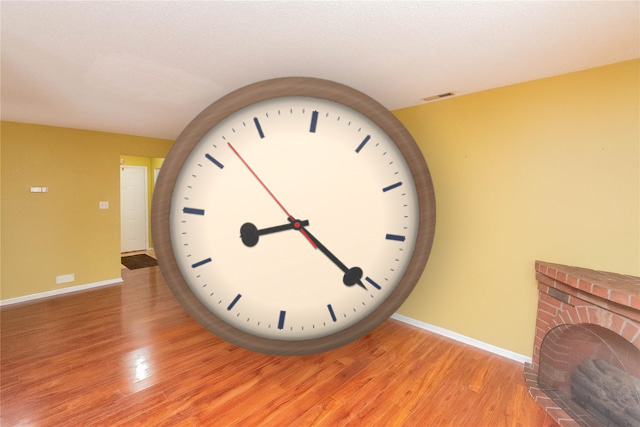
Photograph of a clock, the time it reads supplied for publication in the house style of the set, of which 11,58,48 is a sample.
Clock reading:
8,20,52
